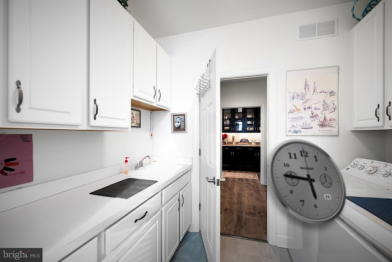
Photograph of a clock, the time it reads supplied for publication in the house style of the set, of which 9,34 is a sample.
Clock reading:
5,46
